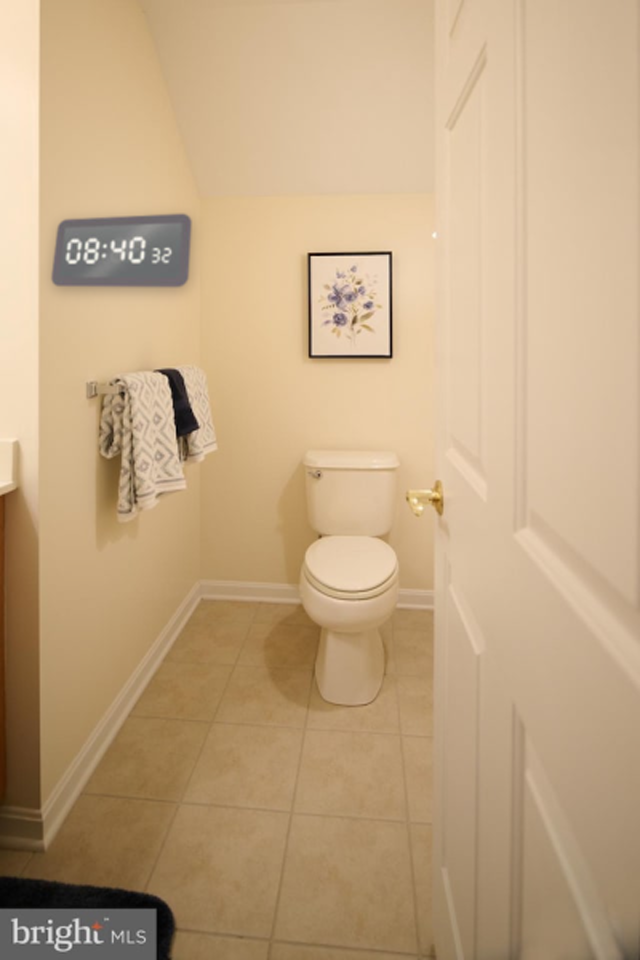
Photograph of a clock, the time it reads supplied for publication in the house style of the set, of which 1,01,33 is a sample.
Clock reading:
8,40,32
